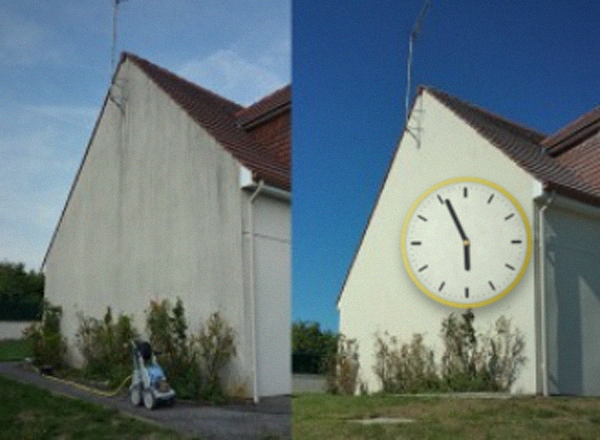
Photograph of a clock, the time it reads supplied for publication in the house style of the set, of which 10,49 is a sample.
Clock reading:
5,56
